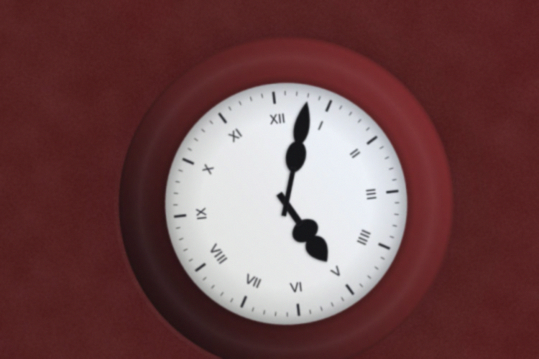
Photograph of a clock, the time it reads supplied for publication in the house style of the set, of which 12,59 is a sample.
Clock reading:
5,03
